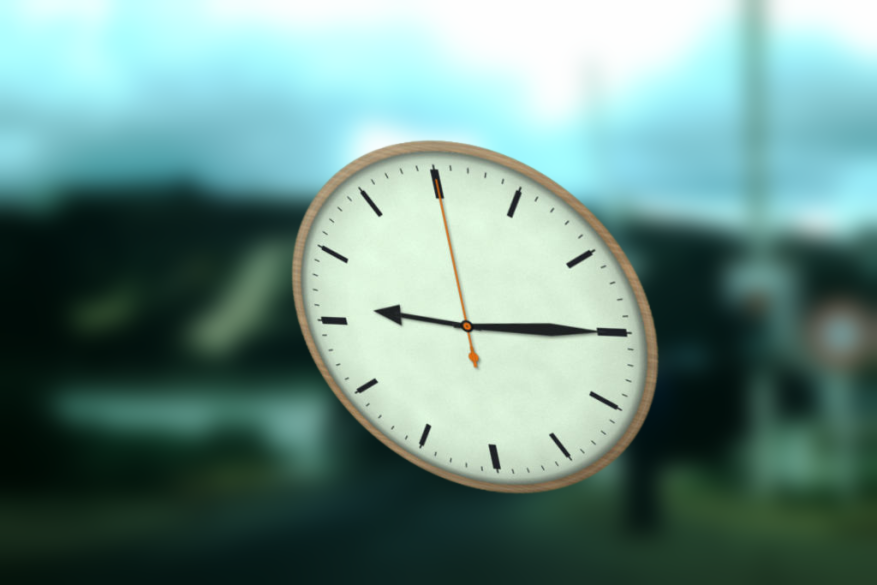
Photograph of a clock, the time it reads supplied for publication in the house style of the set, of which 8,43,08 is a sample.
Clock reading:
9,15,00
